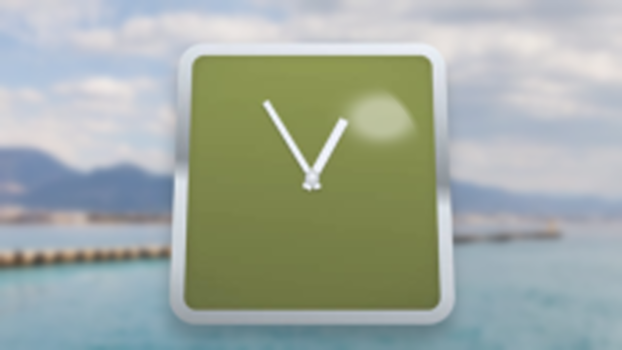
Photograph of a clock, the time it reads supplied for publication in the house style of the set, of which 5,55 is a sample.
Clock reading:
12,55
